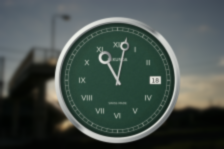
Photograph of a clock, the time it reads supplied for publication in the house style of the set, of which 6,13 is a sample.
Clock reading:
11,02
